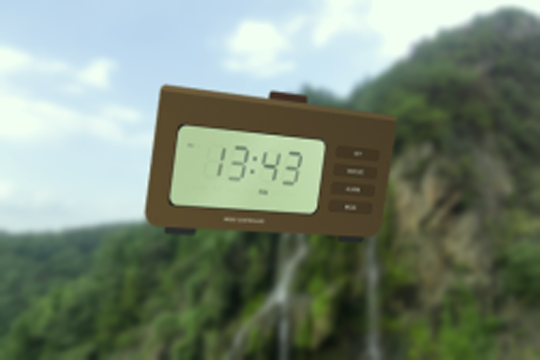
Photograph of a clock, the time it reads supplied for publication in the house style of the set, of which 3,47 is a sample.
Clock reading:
13,43
